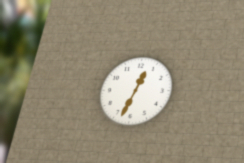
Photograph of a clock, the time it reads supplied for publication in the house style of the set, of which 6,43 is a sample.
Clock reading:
12,33
